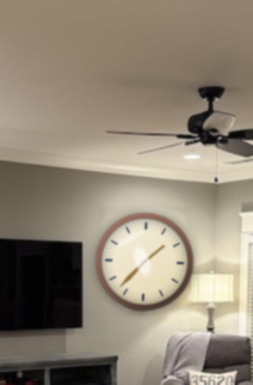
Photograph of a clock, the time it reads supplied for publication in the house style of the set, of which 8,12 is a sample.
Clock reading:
1,37
